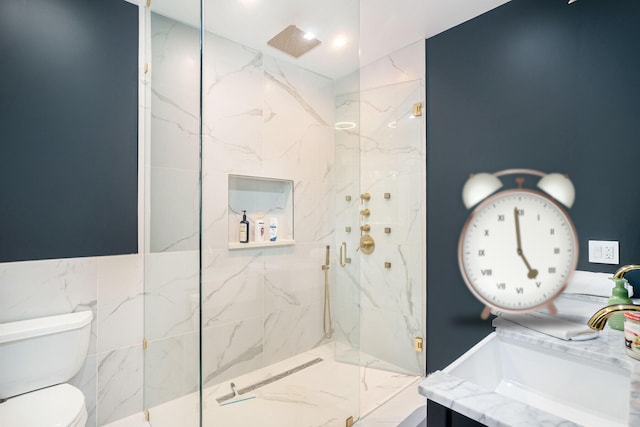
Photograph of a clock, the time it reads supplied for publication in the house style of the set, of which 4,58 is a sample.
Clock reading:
4,59
